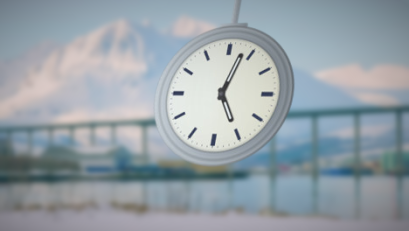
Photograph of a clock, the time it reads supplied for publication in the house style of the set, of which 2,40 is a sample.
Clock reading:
5,03
